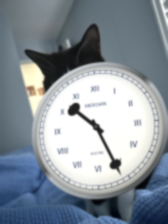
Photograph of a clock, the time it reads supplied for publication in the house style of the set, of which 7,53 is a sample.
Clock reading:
10,26
